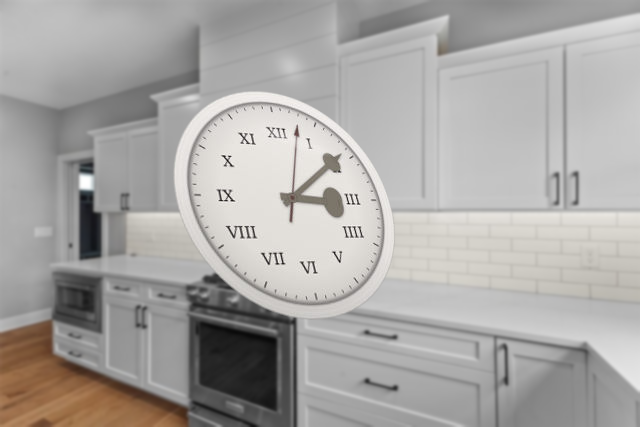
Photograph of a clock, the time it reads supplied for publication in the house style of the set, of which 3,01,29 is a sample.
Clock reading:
3,09,03
